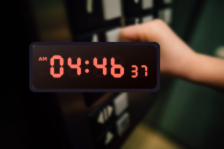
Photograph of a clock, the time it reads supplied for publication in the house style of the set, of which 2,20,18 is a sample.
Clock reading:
4,46,37
